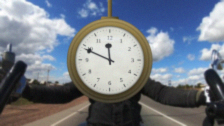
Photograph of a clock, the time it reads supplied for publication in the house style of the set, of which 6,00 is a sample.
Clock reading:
11,49
